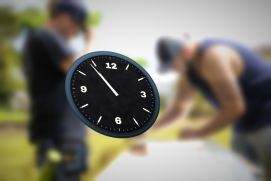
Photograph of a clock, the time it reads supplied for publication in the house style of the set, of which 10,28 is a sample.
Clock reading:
10,54
